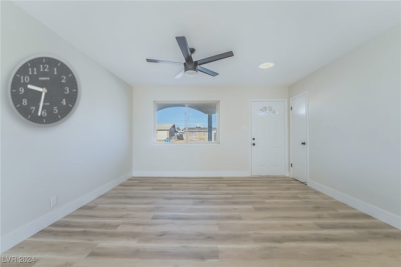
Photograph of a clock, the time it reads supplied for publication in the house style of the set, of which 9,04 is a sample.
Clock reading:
9,32
